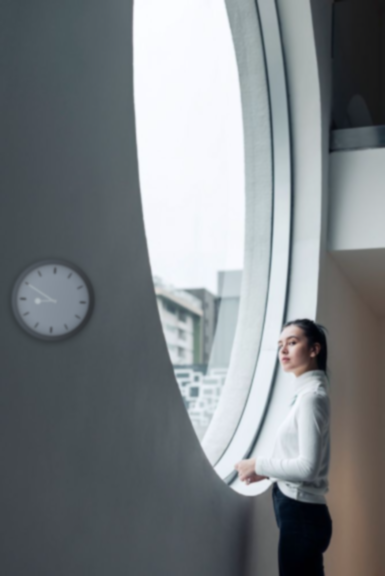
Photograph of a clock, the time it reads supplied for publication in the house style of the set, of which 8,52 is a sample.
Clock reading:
8,50
